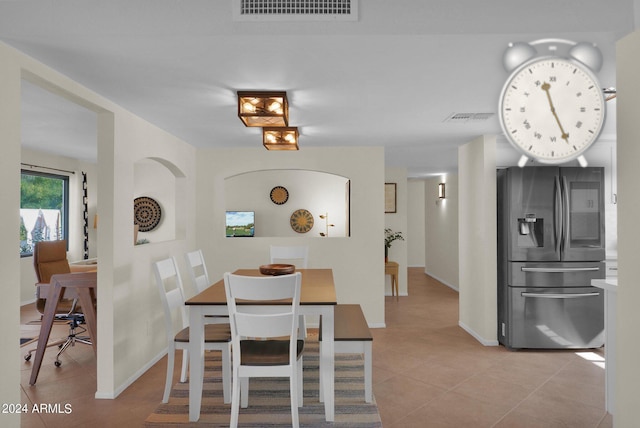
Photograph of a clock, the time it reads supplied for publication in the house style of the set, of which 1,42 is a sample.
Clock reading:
11,26
